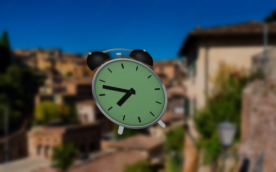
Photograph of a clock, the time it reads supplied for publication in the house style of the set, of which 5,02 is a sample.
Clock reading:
7,48
